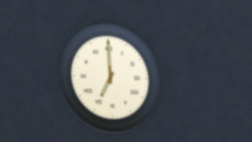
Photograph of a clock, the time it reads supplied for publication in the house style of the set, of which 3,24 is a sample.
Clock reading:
7,00
